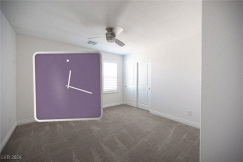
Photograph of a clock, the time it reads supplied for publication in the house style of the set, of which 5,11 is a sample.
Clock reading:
12,18
